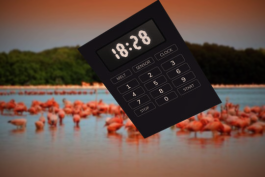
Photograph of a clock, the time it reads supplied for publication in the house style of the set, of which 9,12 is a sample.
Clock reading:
18,28
